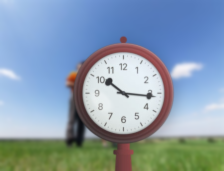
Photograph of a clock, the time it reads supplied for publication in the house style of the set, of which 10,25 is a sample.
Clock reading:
10,16
